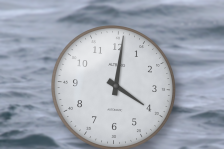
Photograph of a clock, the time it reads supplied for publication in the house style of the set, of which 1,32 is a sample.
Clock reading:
4,01
